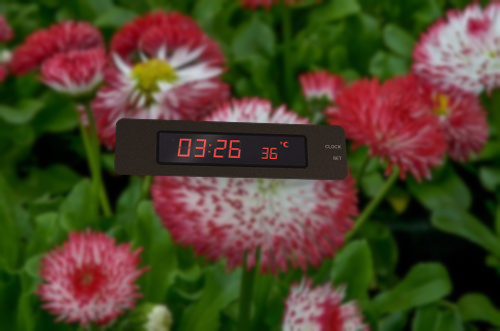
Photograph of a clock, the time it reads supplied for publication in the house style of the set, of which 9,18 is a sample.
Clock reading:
3,26
